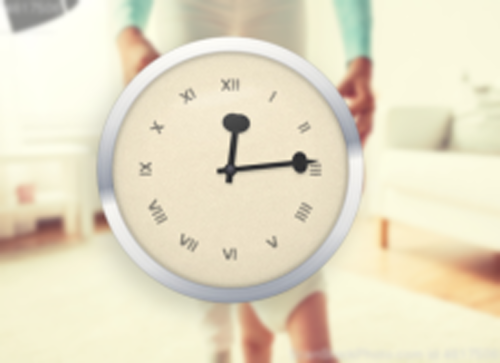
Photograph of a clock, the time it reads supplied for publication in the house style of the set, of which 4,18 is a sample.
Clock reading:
12,14
